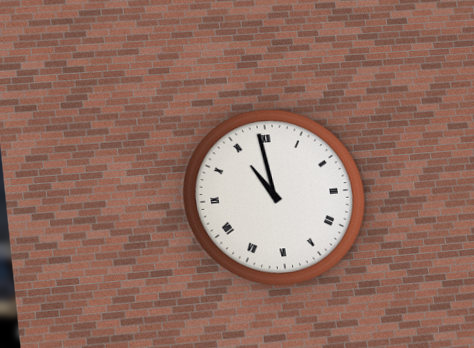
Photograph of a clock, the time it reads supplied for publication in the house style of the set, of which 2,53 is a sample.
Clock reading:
10,59
